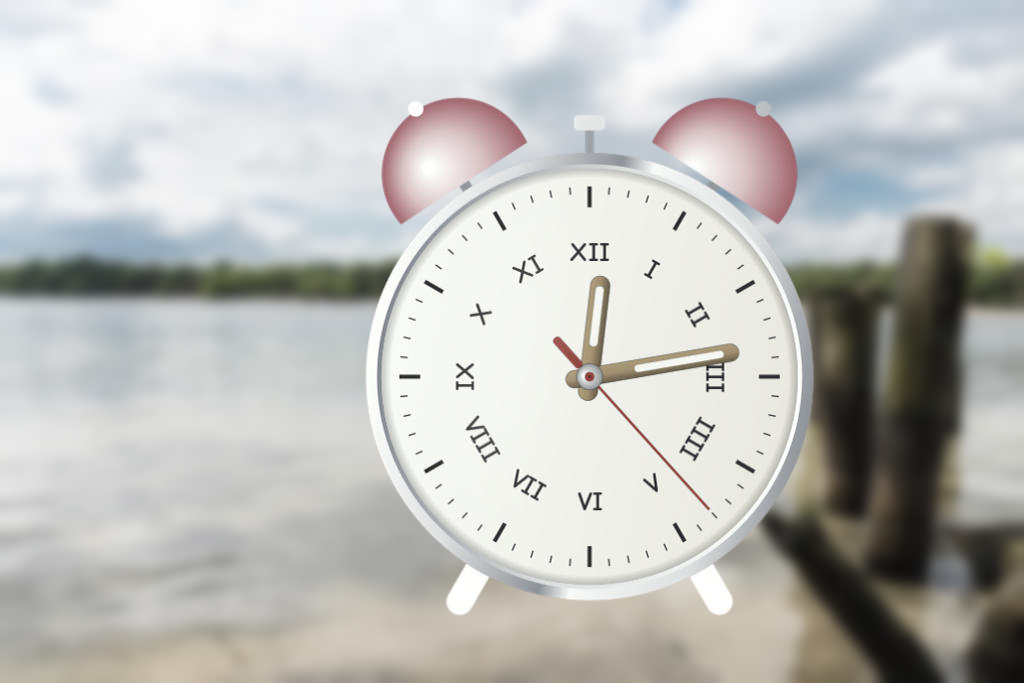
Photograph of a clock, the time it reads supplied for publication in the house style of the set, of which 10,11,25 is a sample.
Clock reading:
12,13,23
